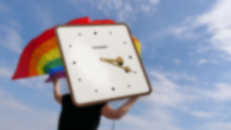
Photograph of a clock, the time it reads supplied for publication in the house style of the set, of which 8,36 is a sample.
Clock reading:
3,20
